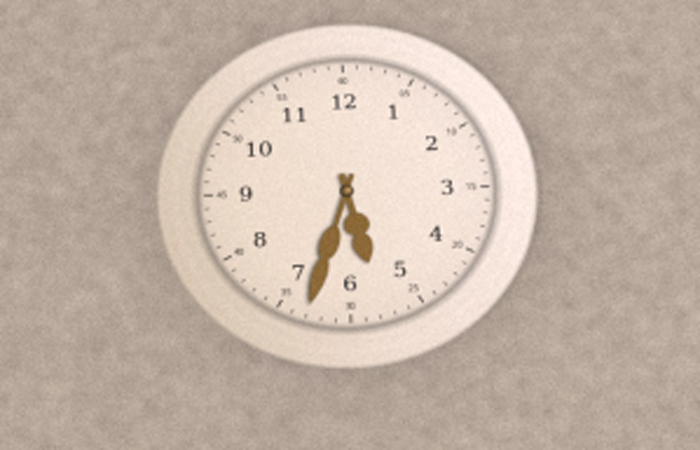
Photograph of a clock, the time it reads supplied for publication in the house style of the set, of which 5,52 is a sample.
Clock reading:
5,33
